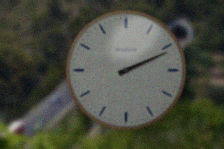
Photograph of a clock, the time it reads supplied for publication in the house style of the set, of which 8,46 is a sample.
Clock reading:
2,11
